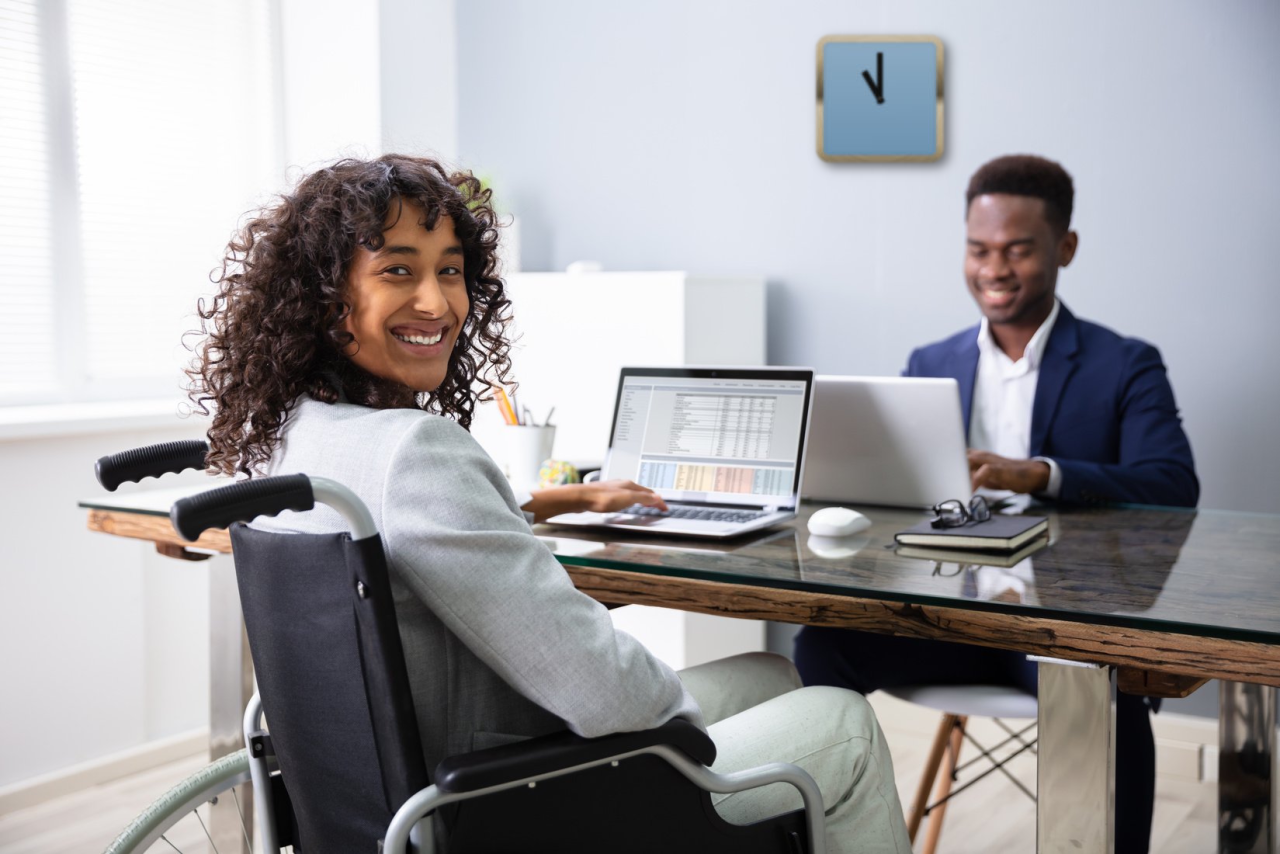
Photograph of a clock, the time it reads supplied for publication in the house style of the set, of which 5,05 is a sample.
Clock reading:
11,00
